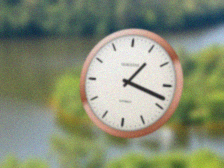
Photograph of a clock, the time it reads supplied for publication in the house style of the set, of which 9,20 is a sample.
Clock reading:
1,18
